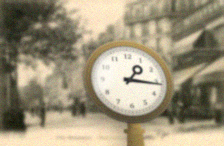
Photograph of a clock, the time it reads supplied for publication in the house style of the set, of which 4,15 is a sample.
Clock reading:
1,16
